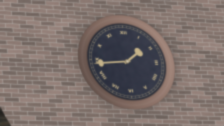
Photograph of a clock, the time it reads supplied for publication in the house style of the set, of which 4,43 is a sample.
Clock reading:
1,44
